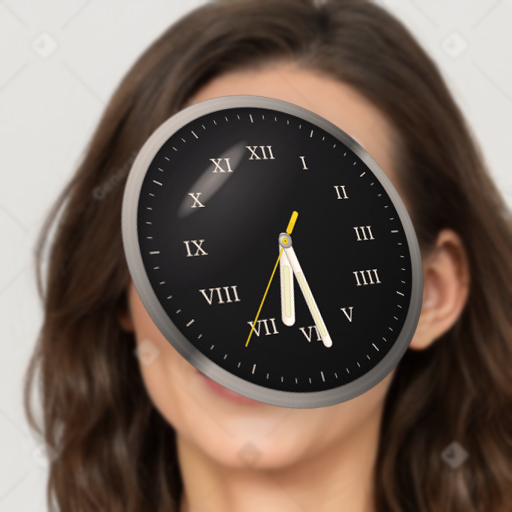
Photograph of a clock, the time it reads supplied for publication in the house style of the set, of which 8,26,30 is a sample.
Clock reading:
6,28,36
